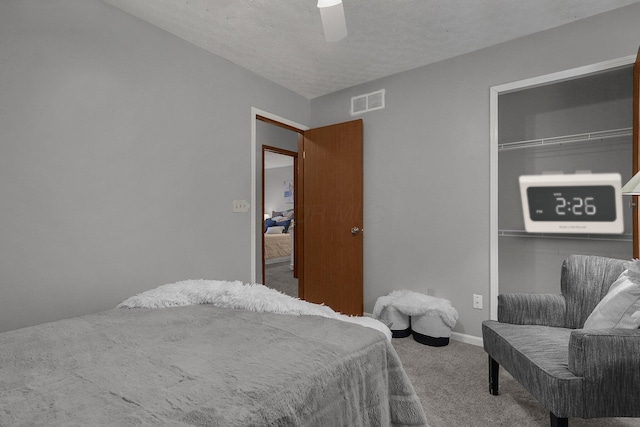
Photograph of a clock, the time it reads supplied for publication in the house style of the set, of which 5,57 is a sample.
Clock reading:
2,26
